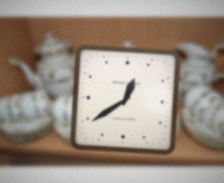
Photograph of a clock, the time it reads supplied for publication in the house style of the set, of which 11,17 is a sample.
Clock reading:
12,39
